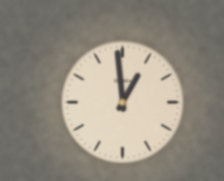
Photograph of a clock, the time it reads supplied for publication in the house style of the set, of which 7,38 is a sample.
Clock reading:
12,59
